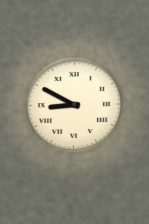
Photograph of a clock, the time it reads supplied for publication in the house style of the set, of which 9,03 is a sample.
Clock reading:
8,50
